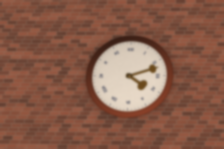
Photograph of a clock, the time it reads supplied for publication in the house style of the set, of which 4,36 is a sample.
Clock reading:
4,12
